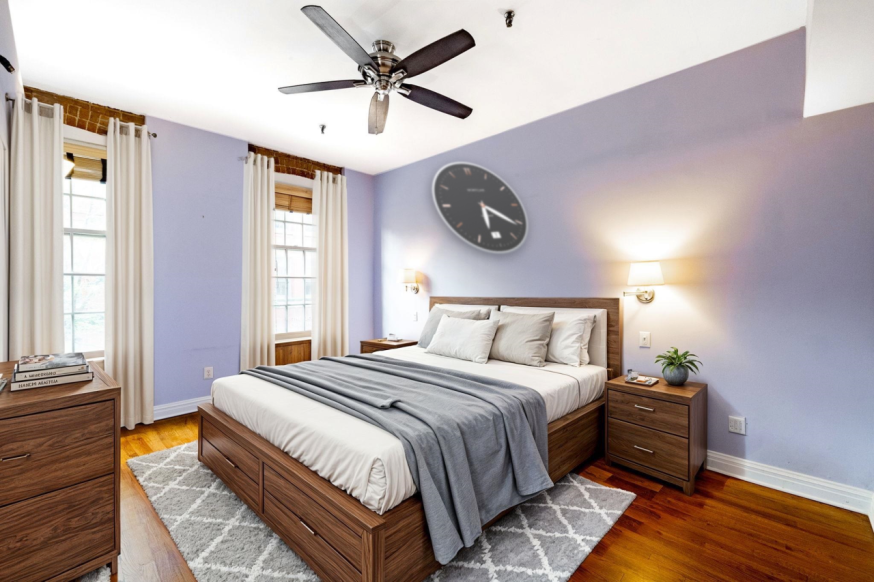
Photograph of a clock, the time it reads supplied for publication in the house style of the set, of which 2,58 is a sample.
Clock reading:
6,21
